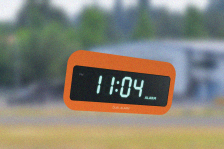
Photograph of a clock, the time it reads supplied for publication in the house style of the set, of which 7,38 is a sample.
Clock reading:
11,04
